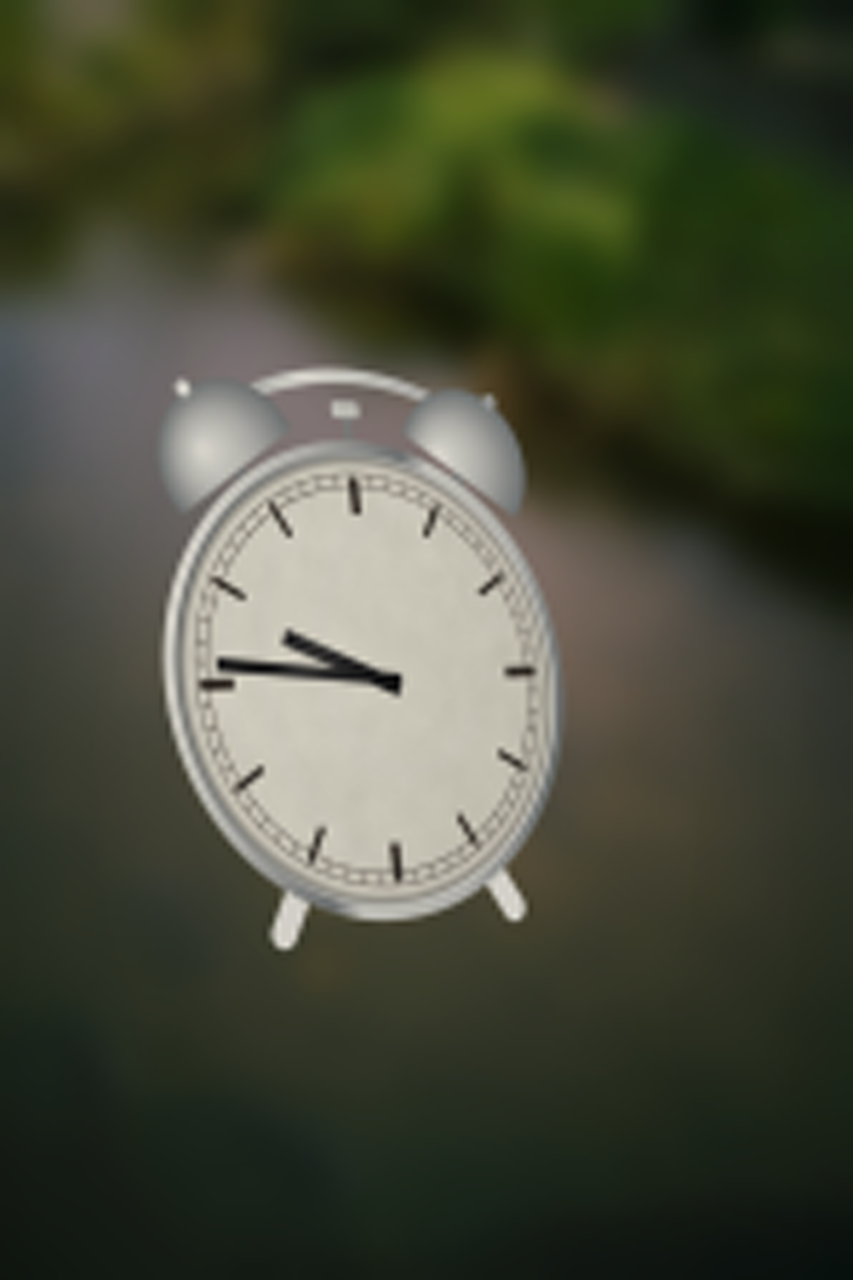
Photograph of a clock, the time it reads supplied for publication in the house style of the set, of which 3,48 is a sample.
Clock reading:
9,46
